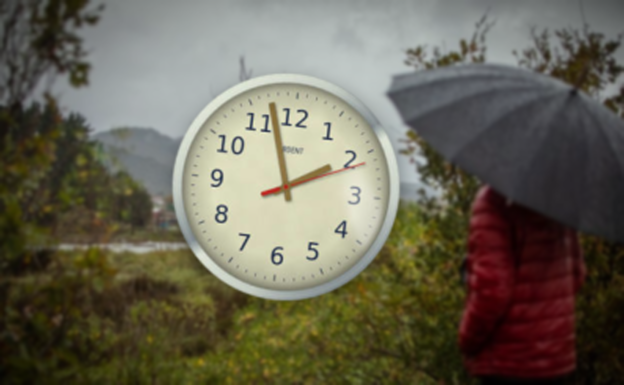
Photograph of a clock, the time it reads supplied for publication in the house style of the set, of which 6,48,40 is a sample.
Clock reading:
1,57,11
